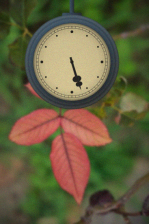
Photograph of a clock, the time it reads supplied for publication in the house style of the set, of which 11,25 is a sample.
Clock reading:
5,27
